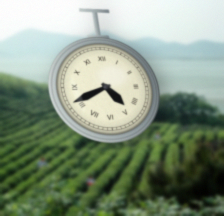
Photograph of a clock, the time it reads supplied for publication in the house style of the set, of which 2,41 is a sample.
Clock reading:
4,41
